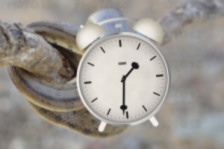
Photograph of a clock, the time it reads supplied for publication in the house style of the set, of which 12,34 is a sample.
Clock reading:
1,31
